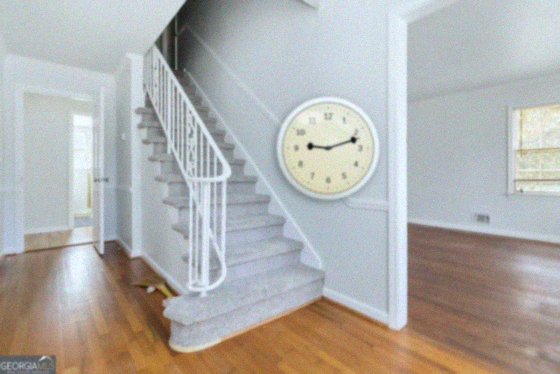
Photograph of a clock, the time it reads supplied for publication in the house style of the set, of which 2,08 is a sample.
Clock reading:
9,12
